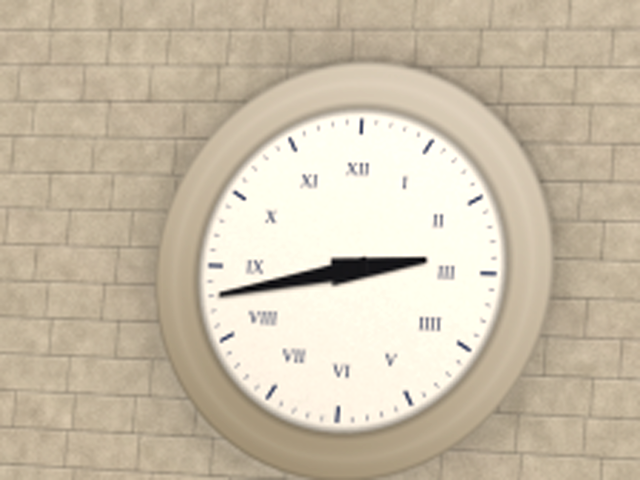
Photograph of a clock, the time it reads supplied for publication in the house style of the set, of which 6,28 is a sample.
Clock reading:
2,43
